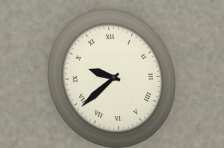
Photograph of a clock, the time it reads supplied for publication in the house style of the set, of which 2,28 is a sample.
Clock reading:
9,39
